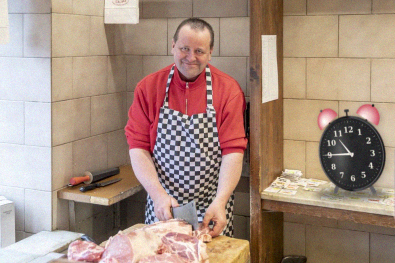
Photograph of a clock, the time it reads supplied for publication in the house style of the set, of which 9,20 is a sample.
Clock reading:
10,45
